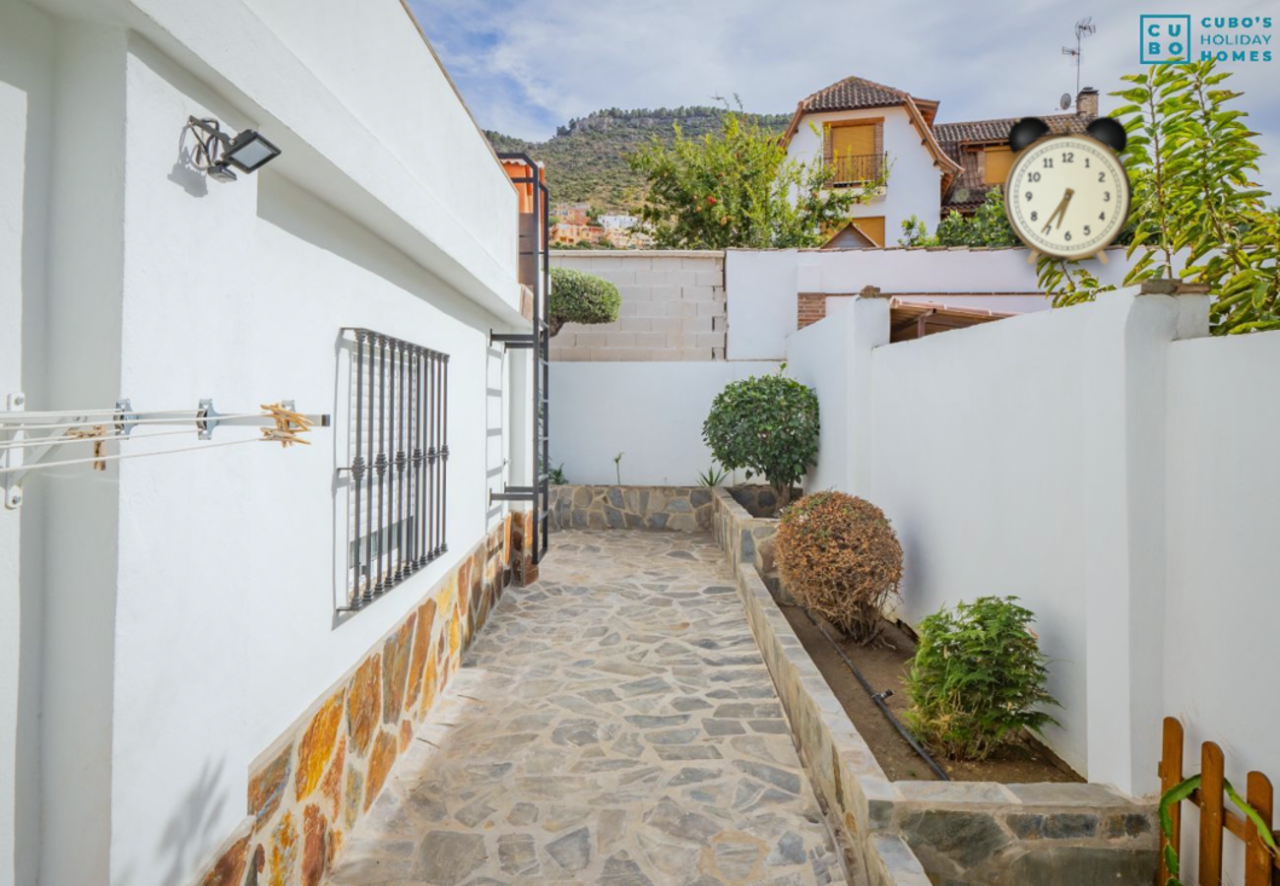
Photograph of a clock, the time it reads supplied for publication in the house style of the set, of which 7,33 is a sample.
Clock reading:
6,36
